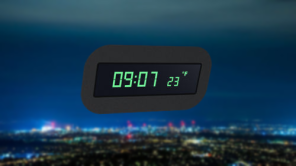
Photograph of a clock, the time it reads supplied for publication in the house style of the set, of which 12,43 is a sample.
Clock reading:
9,07
